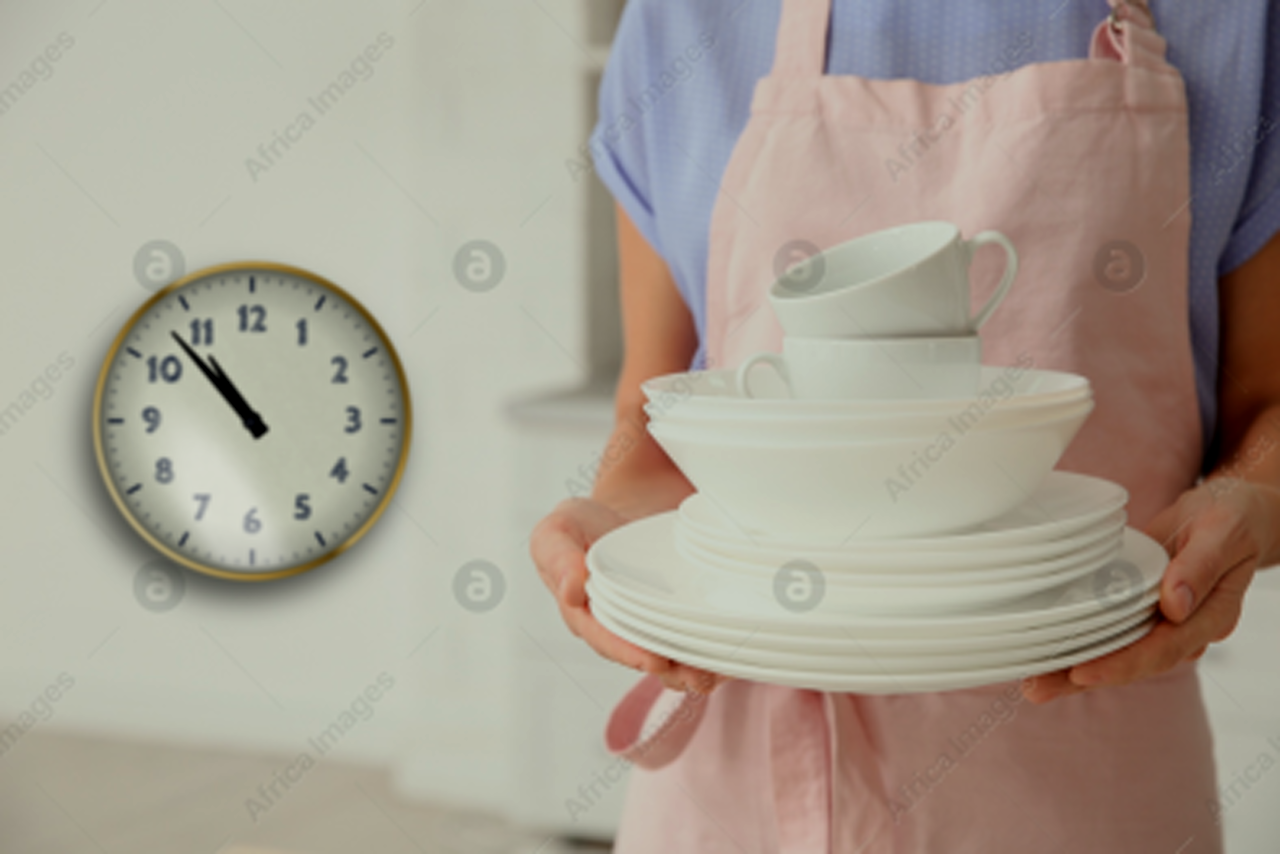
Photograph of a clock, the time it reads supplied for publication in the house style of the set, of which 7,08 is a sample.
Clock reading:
10,53
